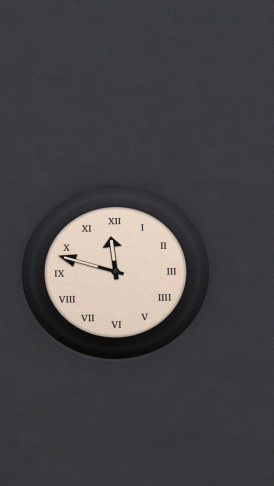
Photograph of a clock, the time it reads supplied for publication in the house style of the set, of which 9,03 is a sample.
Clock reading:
11,48
